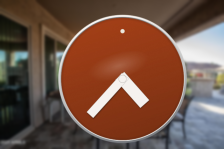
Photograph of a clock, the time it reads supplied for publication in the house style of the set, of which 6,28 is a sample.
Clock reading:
4,37
